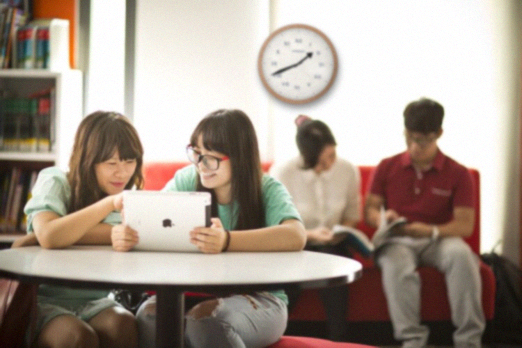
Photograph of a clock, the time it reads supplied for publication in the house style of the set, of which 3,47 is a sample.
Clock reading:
1,41
